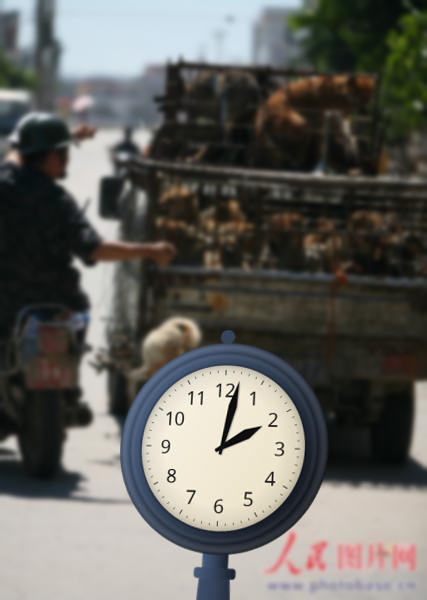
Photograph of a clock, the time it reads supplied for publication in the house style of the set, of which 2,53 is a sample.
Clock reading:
2,02
